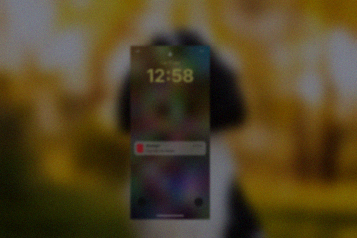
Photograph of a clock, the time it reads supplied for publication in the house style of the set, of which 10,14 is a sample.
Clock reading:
12,58
